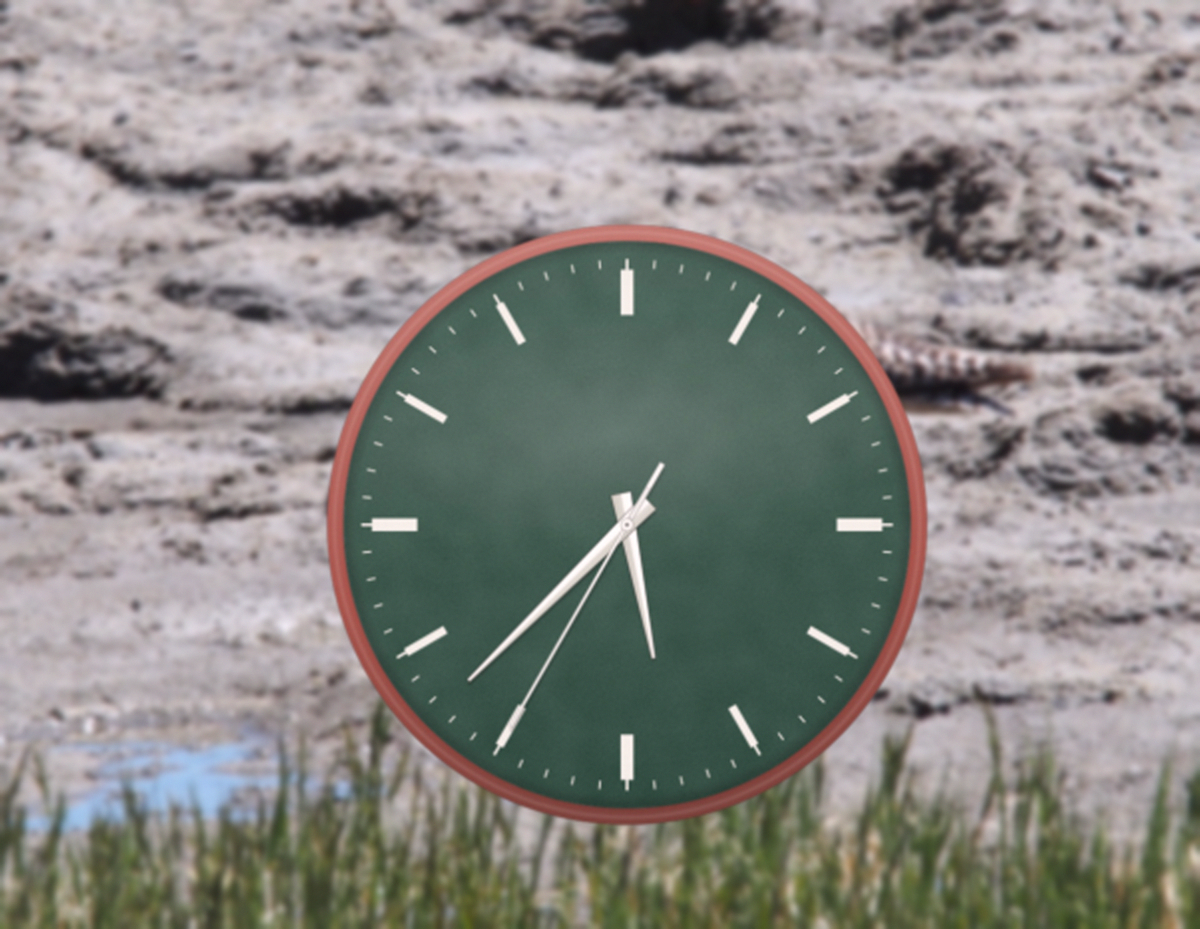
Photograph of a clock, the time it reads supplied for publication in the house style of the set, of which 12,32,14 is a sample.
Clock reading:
5,37,35
